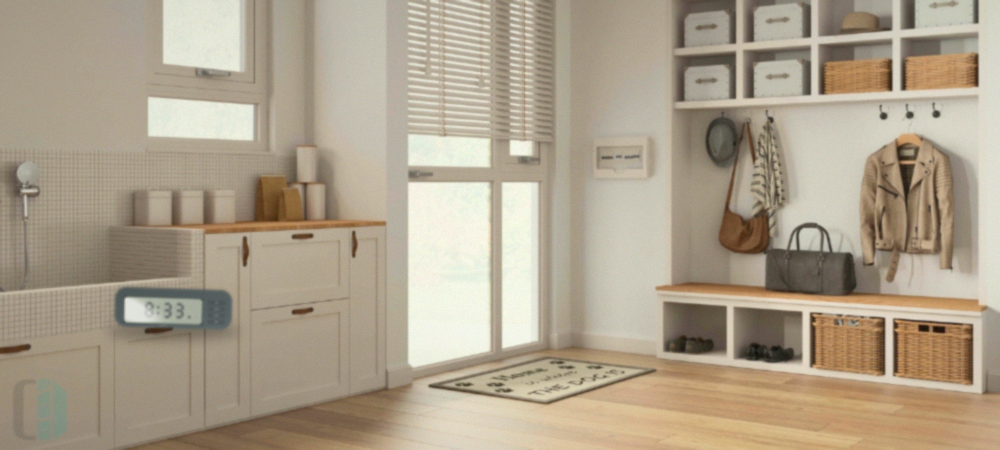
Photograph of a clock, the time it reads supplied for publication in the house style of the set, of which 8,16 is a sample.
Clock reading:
8,33
